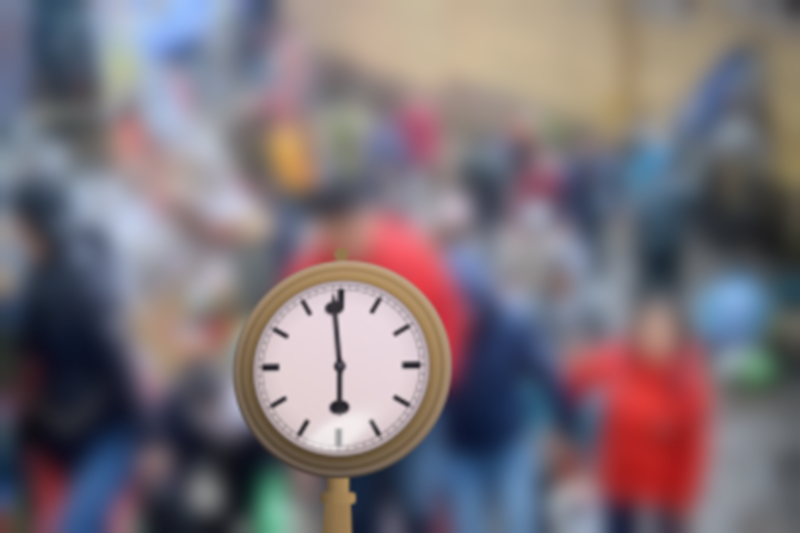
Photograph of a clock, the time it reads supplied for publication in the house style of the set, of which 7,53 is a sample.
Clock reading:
5,59
